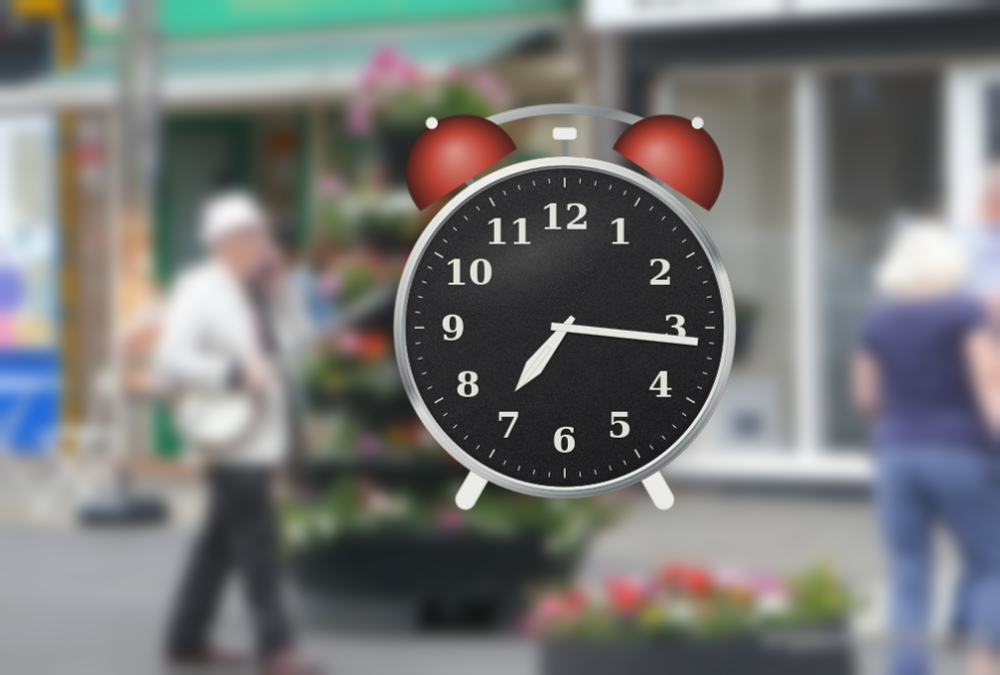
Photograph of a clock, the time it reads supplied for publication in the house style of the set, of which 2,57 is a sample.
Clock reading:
7,16
